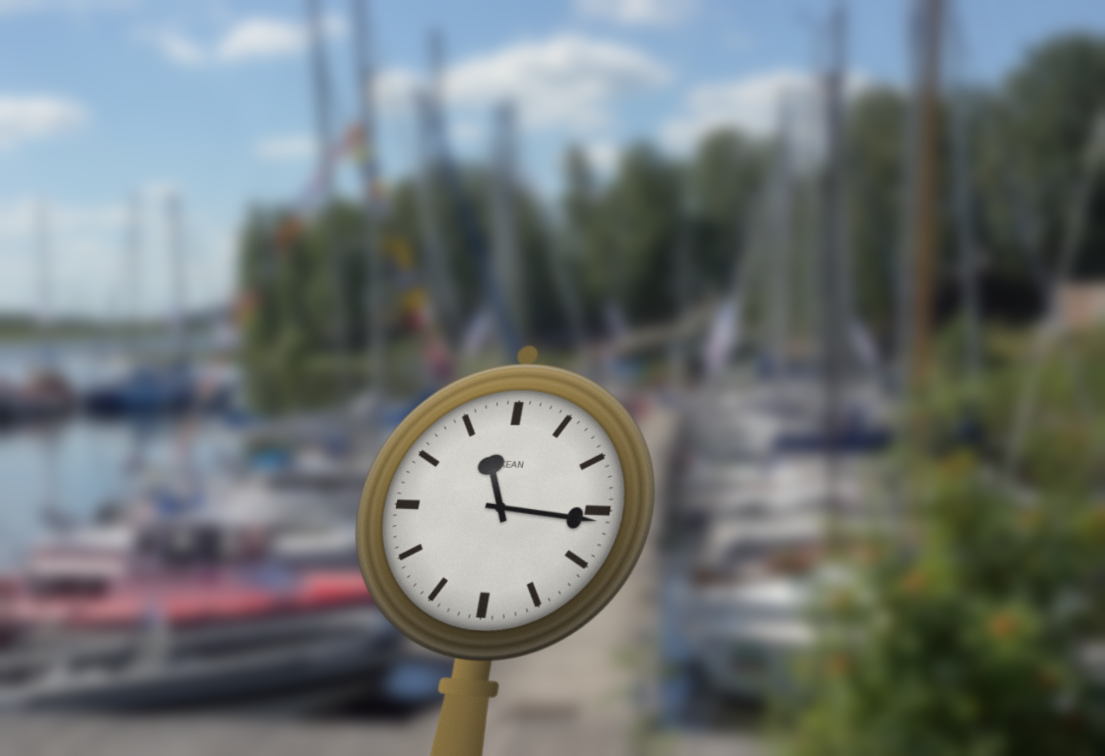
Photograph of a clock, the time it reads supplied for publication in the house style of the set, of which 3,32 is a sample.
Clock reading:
11,16
